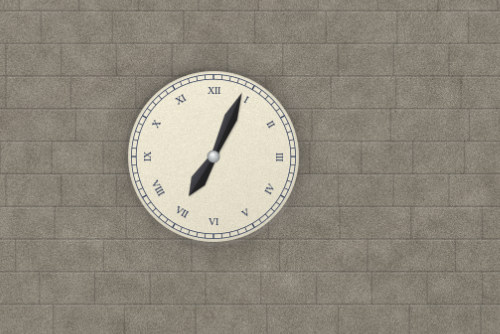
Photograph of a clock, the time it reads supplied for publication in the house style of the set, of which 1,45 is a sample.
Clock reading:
7,04
